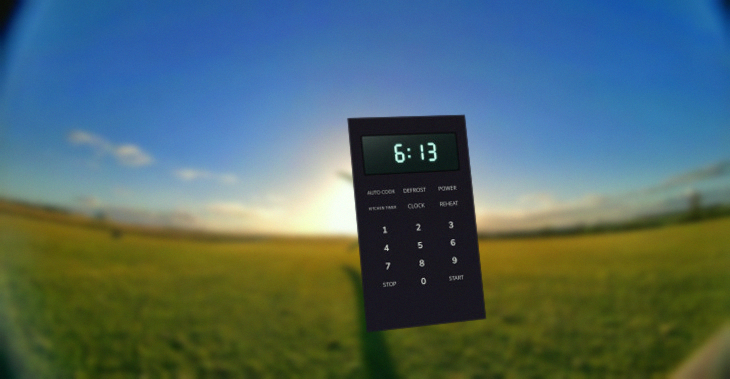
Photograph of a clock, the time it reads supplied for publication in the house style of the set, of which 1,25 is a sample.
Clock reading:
6,13
